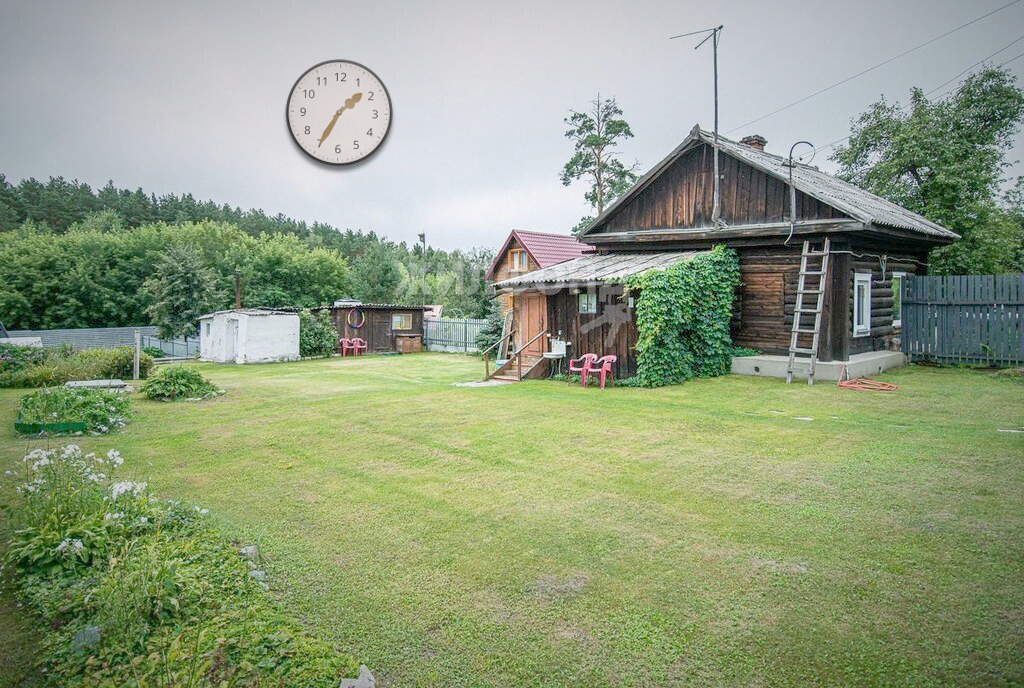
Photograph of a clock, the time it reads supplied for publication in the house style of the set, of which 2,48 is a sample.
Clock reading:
1,35
